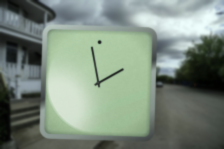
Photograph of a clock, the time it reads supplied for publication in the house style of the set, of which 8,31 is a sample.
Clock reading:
1,58
